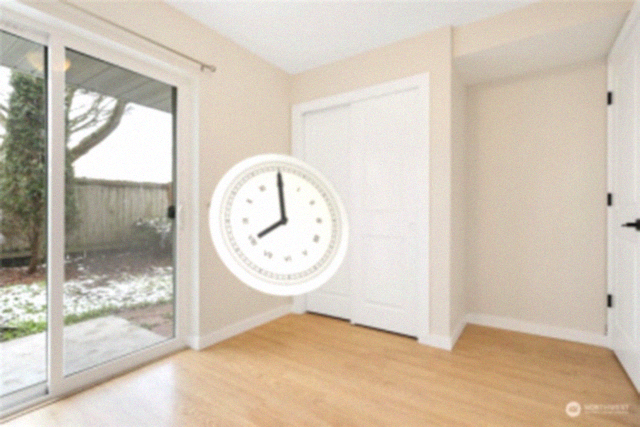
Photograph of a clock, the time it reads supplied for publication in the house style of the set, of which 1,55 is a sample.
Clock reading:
8,00
